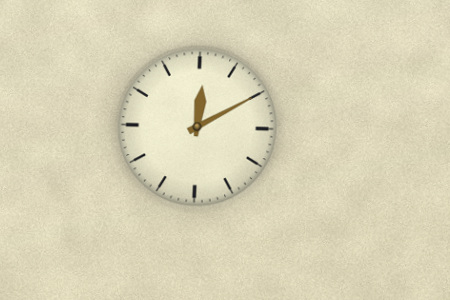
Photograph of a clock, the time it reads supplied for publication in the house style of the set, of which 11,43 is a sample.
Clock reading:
12,10
